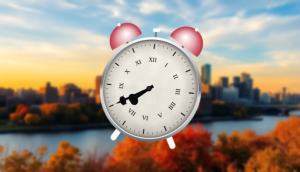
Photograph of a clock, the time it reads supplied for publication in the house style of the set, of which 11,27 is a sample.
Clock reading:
7,40
